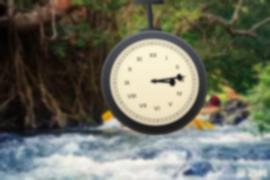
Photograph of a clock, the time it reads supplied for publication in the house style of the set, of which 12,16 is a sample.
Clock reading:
3,14
